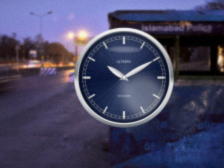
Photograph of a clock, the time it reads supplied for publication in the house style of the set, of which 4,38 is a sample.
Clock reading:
10,10
